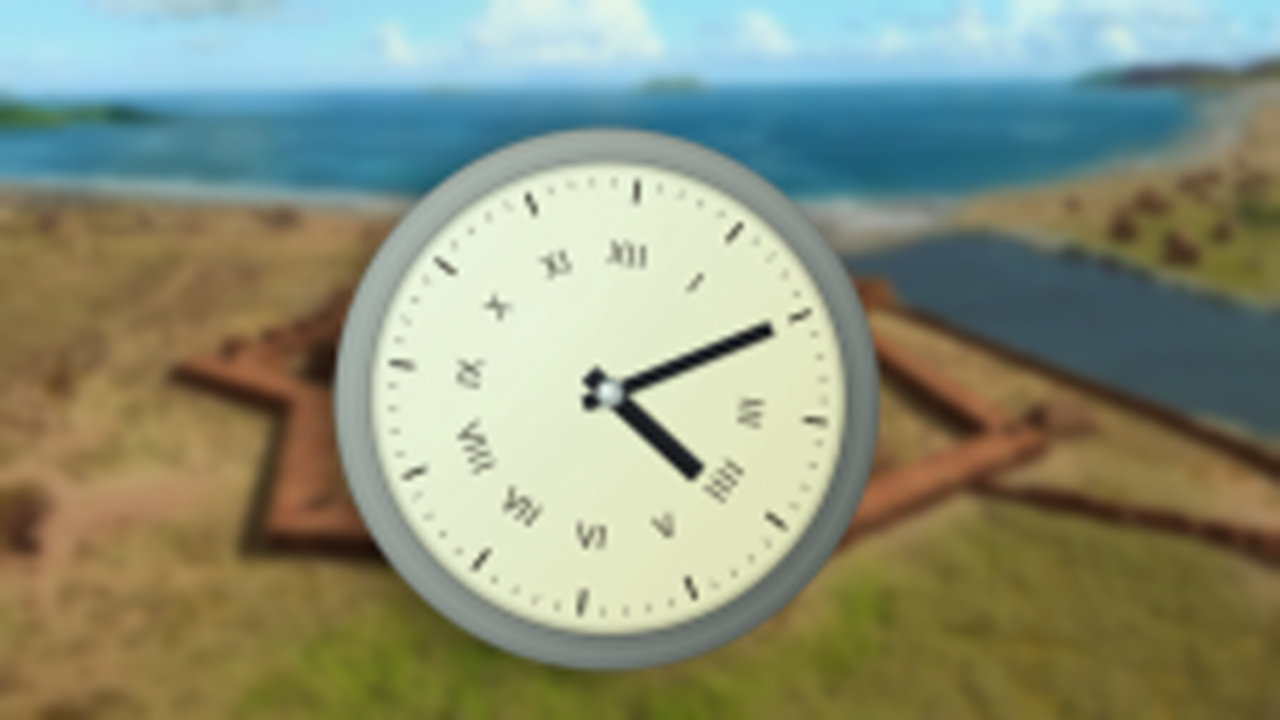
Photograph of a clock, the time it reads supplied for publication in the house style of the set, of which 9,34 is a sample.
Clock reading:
4,10
